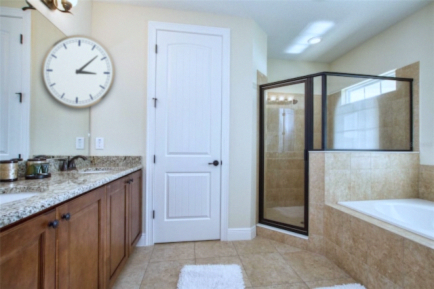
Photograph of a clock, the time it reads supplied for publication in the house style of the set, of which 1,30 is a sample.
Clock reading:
3,08
